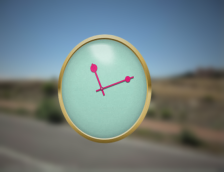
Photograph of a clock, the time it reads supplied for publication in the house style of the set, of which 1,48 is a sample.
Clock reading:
11,12
